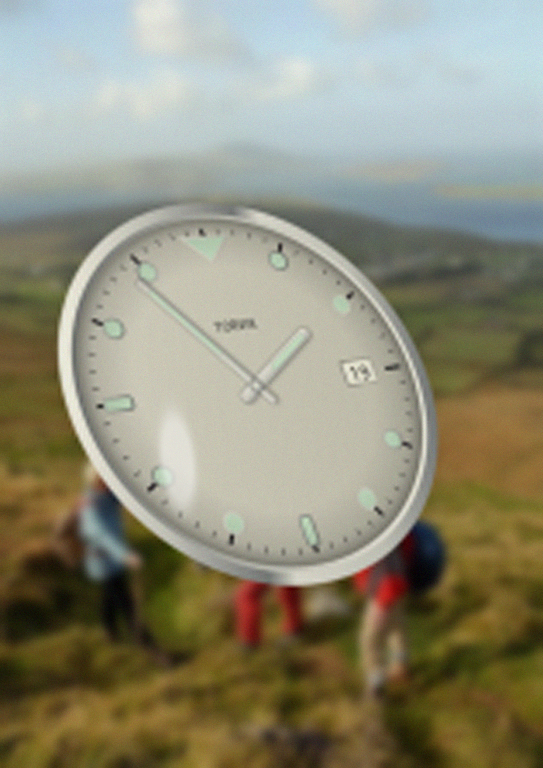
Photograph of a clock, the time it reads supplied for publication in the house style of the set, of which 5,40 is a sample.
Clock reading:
1,54
